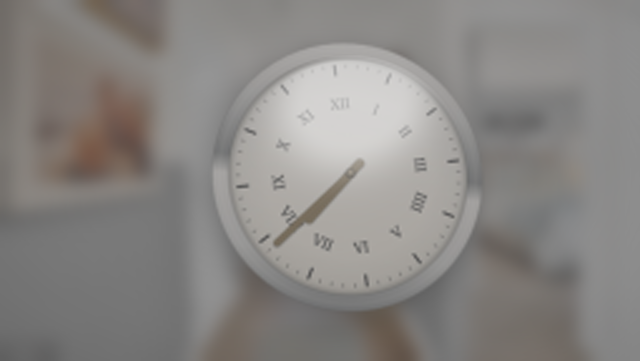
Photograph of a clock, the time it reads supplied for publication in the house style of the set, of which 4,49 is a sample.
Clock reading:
7,39
